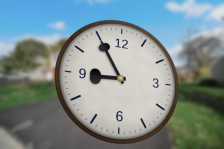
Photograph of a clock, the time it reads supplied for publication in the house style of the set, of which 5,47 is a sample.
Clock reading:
8,55
